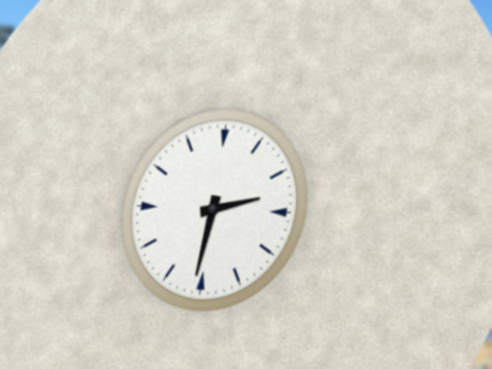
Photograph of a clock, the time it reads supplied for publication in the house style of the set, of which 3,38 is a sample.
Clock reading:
2,31
